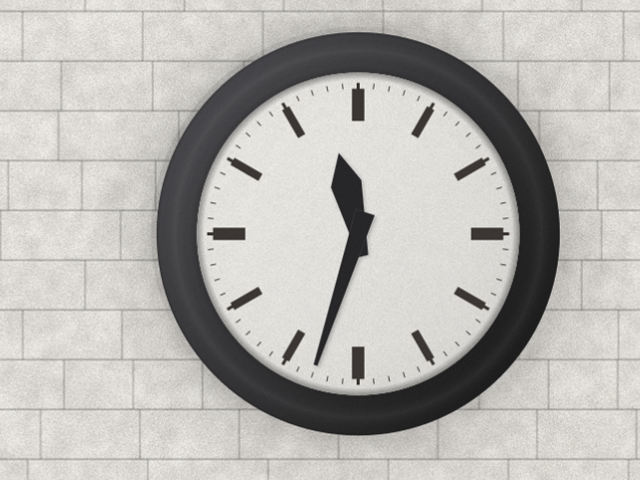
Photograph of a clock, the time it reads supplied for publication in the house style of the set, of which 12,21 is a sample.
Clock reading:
11,33
